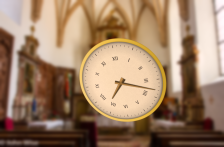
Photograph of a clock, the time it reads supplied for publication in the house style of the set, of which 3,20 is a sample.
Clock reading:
7,18
